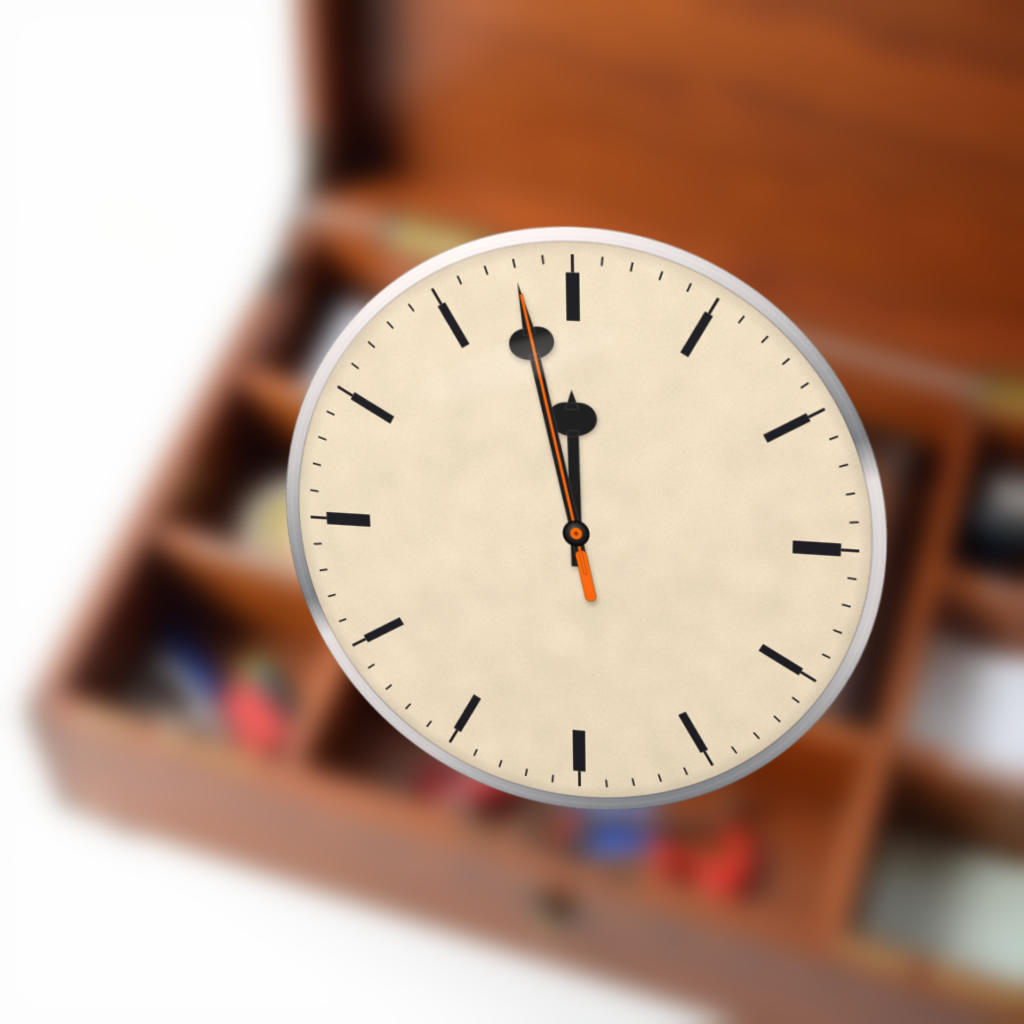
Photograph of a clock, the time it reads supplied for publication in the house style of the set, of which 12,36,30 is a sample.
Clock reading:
11,57,58
